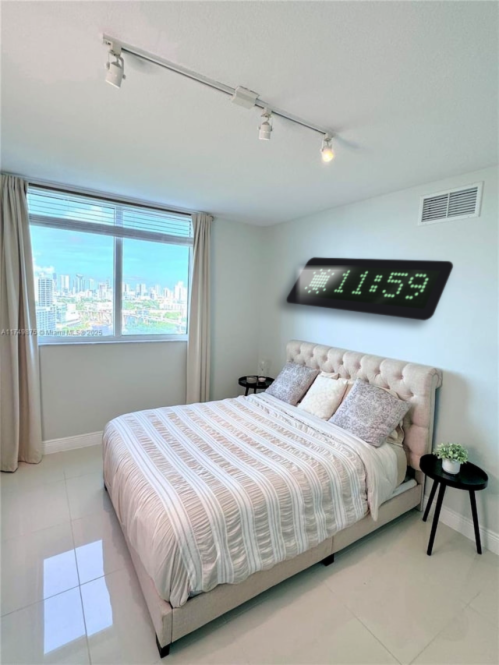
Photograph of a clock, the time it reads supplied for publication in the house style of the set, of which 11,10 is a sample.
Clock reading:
11,59
